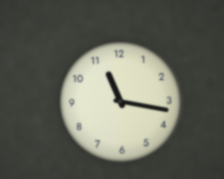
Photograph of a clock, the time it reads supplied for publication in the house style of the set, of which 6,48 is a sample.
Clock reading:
11,17
